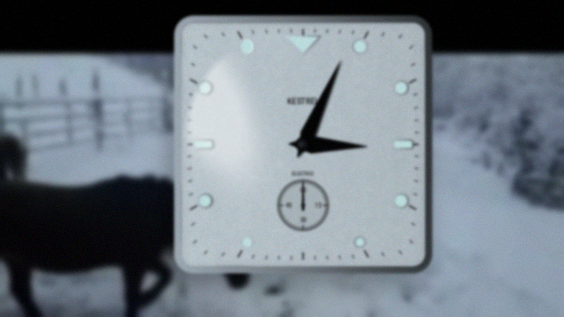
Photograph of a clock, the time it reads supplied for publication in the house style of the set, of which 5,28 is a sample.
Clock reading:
3,04
